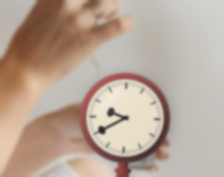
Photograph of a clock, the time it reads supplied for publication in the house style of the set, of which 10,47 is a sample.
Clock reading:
9,40
